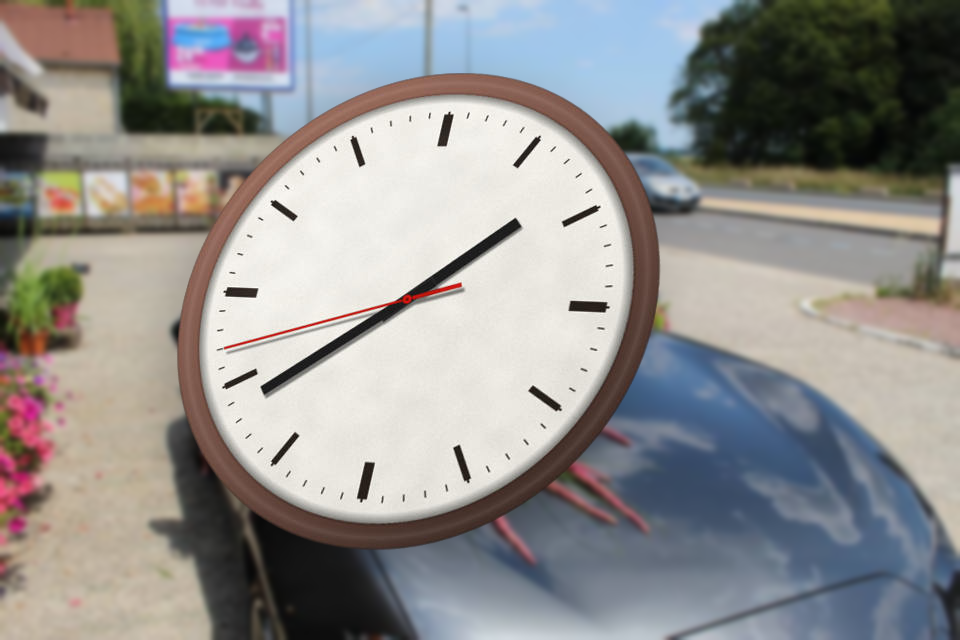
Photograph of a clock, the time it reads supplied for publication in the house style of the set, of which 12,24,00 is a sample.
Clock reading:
1,38,42
